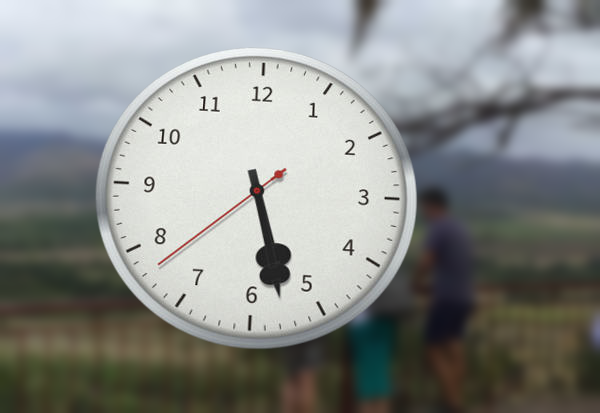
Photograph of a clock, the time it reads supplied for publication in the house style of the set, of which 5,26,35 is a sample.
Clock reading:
5,27,38
